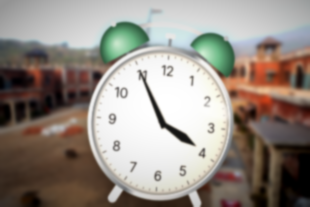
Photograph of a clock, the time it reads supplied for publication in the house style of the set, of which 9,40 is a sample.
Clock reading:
3,55
